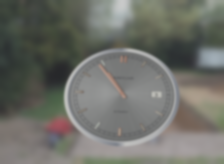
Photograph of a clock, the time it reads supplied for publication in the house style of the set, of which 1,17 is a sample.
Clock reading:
10,54
